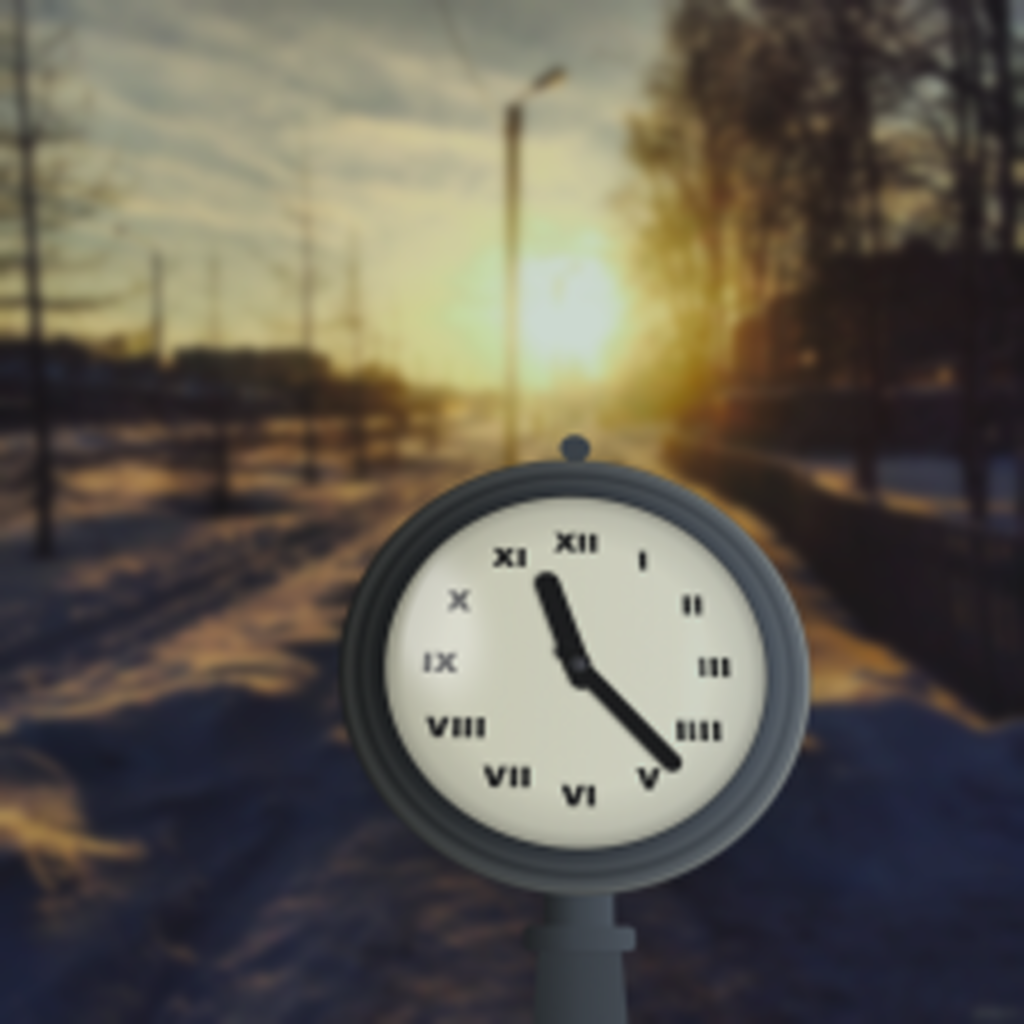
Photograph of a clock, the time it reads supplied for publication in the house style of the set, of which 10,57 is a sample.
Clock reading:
11,23
